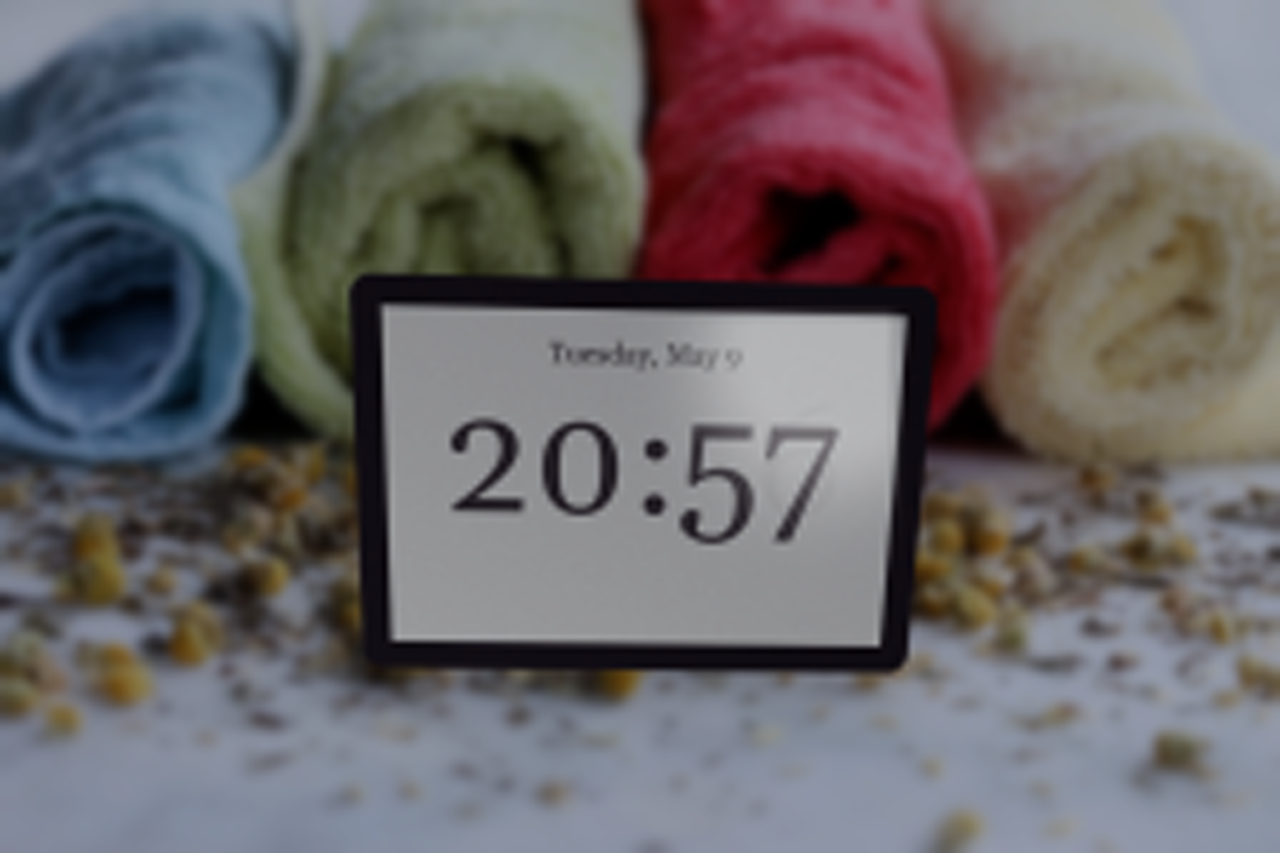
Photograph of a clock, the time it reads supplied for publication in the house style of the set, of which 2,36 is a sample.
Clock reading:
20,57
